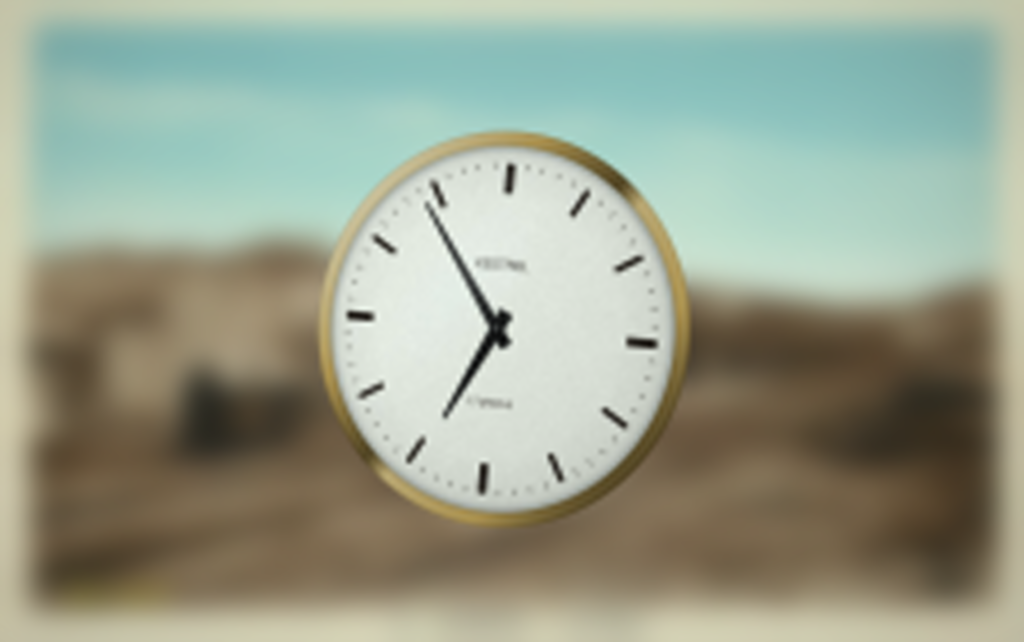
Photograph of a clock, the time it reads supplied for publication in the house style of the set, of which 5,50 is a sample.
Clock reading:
6,54
